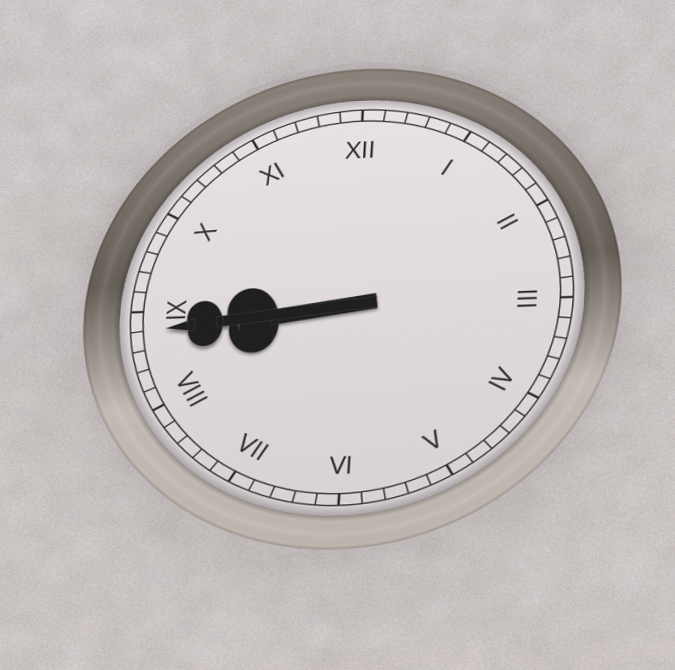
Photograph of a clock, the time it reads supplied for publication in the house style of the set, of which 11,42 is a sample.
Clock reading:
8,44
